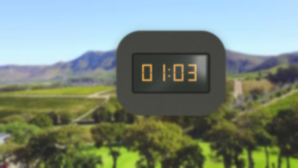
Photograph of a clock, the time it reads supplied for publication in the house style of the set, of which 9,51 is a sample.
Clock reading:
1,03
